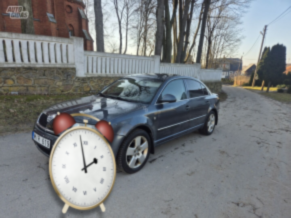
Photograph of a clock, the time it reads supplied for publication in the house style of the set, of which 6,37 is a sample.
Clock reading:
1,58
